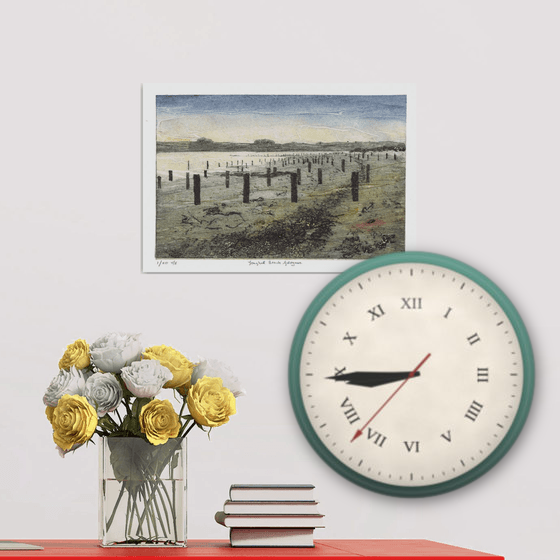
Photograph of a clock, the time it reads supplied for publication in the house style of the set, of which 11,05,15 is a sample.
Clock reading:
8,44,37
